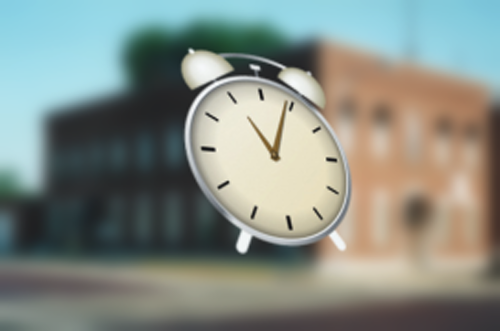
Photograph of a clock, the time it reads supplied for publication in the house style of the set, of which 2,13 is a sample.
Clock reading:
11,04
